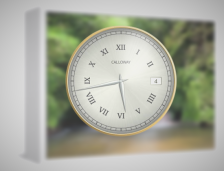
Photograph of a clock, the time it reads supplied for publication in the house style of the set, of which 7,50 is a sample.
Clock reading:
5,43
